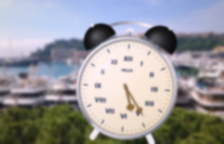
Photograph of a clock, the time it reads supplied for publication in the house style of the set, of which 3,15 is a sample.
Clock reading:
5,24
